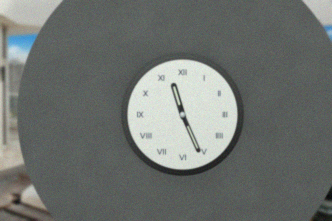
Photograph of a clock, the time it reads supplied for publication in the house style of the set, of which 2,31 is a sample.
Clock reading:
11,26
